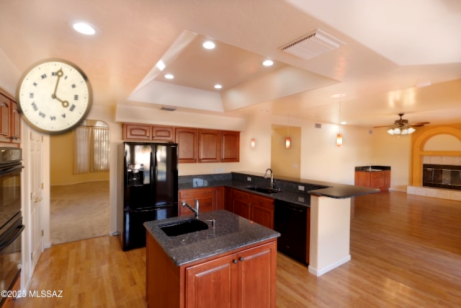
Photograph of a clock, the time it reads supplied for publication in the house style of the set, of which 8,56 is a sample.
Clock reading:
4,02
